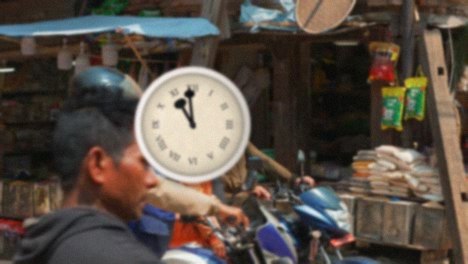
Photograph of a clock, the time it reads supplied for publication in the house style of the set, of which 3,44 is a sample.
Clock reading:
10,59
